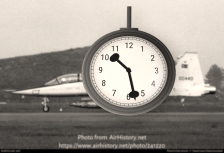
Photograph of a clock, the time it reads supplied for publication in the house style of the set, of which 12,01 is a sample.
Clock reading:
10,28
